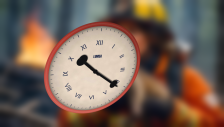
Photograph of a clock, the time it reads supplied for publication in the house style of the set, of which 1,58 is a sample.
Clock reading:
10,21
